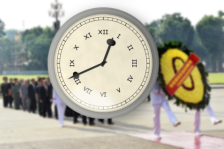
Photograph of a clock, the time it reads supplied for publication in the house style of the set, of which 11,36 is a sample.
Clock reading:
12,41
